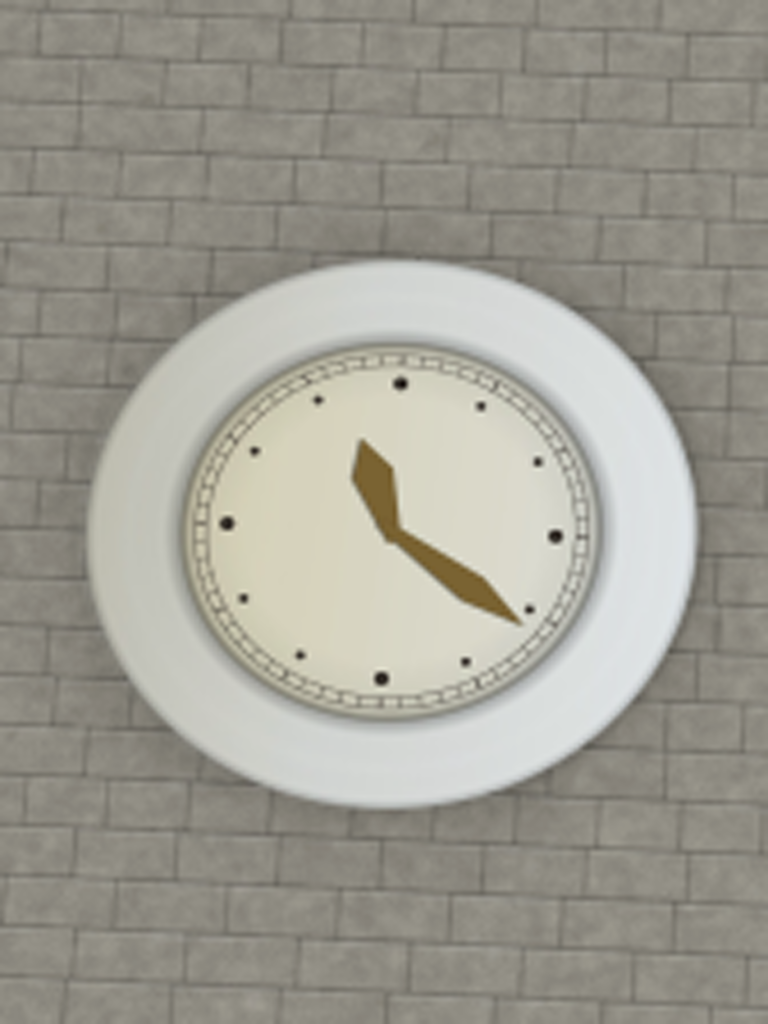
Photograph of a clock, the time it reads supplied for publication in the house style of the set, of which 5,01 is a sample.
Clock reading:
11,21
